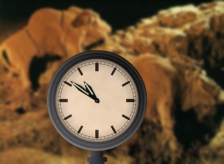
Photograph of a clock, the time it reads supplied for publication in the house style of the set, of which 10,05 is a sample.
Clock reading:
10,51
